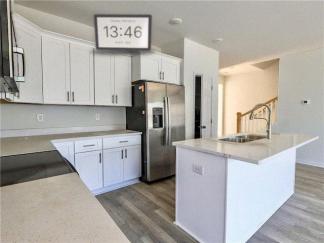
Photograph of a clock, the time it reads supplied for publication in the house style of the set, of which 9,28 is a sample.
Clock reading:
13,46
